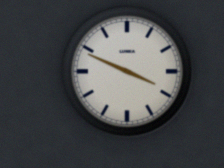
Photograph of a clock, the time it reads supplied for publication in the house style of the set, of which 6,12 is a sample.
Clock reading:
3,49
